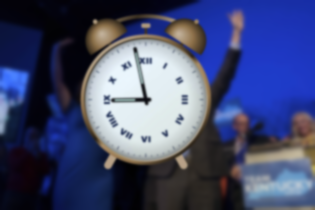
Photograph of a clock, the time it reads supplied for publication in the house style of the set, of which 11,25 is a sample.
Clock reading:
8,58
